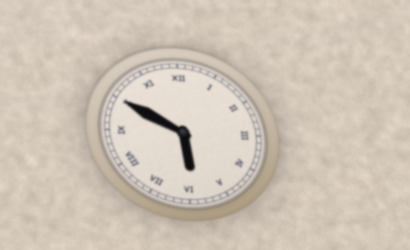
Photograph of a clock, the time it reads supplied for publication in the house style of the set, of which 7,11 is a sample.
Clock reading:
5,50
